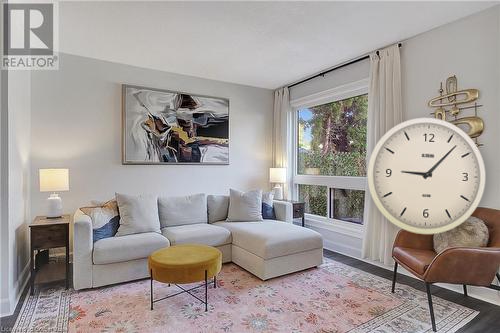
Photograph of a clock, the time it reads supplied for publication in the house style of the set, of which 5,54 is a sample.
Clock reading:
9,07
